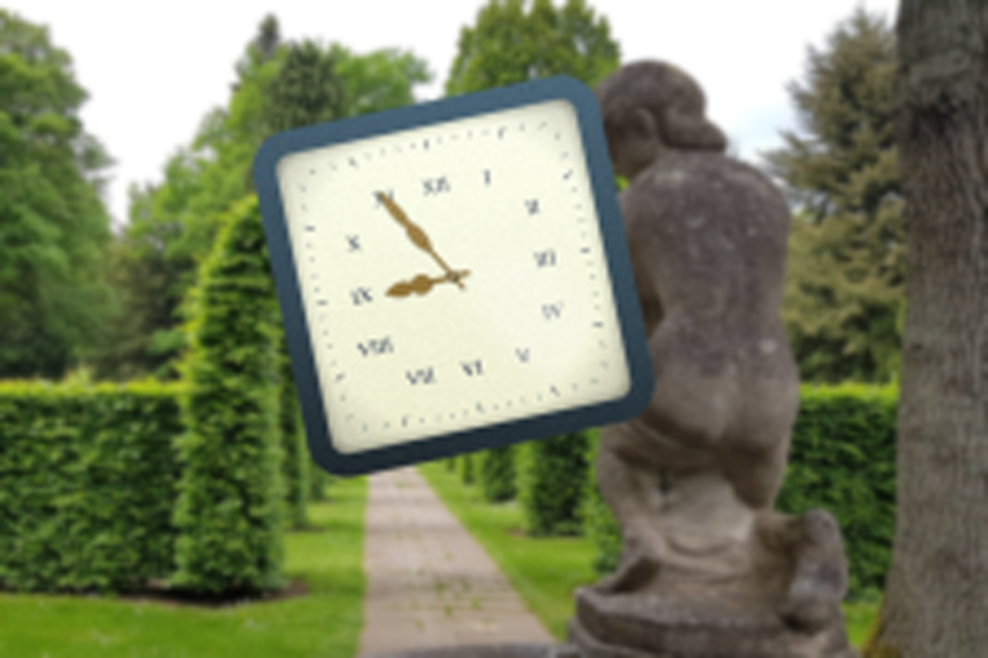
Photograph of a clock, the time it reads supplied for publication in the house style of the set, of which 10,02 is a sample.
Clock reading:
8,55
